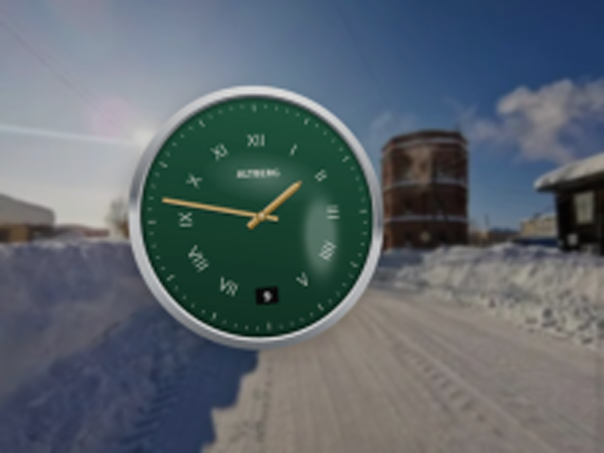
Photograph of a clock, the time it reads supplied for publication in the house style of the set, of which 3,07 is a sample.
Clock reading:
1,47
